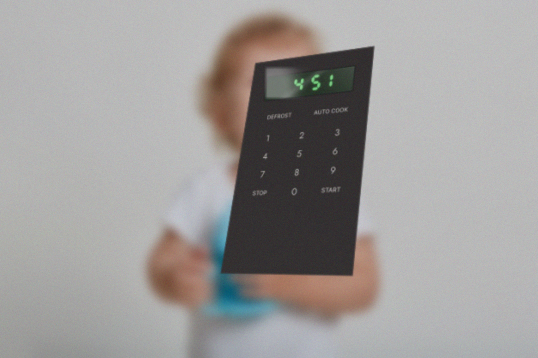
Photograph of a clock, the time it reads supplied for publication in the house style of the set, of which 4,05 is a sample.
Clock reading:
4,51
